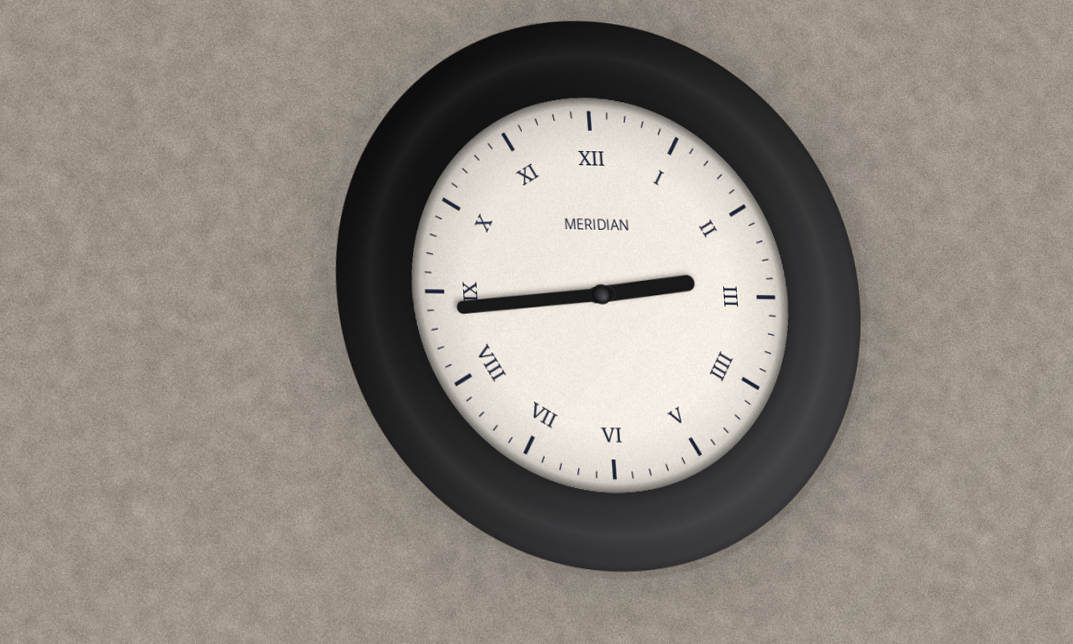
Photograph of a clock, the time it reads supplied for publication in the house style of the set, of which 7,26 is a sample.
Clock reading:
2,44
